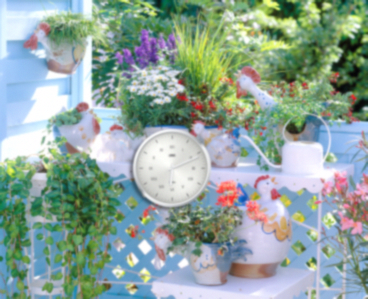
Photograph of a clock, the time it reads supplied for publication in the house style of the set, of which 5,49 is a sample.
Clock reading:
6,11
